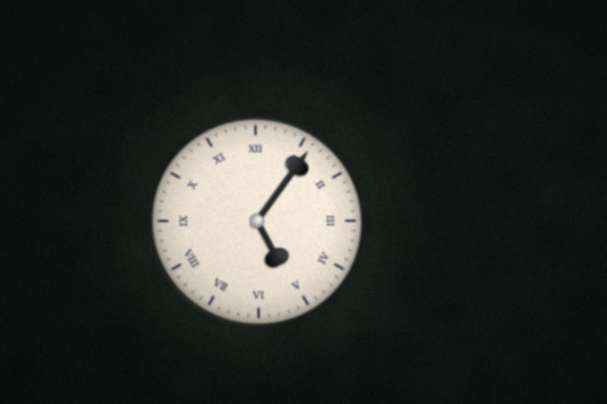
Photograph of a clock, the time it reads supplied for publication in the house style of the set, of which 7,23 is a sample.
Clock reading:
5,06
